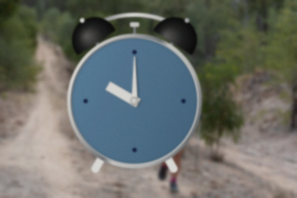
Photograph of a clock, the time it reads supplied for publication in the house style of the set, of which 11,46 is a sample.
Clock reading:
10,00
